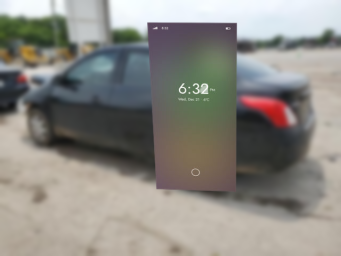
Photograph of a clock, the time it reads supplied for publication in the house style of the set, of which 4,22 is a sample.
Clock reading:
6,32
